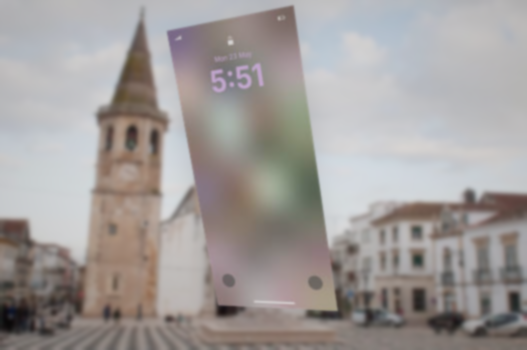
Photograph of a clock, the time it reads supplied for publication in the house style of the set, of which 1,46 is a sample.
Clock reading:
5,51
